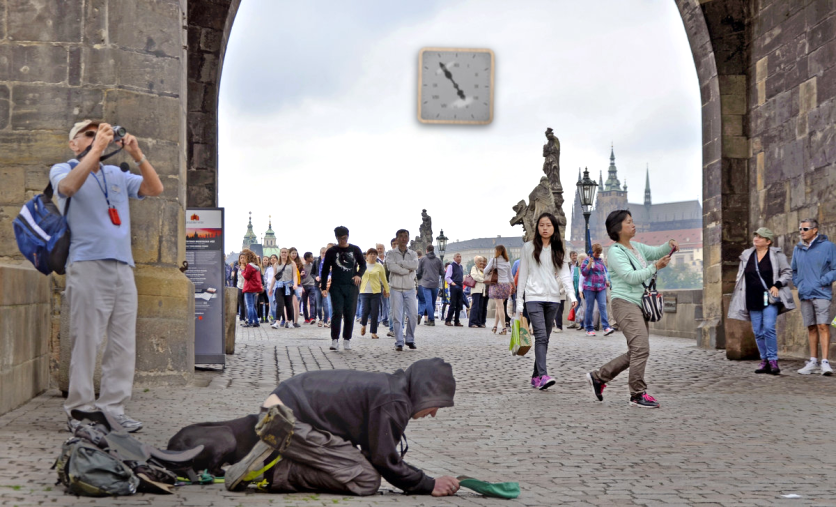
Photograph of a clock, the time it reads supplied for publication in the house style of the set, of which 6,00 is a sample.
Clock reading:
4,54
